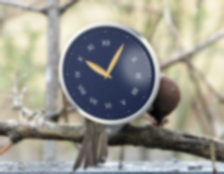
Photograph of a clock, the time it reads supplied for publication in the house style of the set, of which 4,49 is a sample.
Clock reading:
10,05
